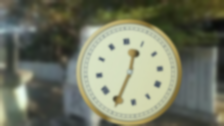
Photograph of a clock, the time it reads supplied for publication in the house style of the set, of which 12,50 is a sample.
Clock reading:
12,35
